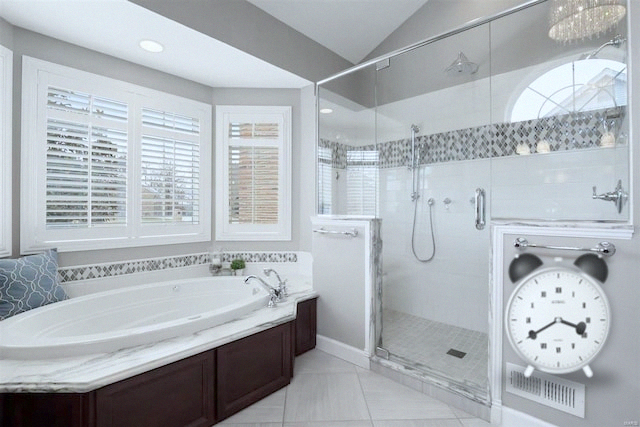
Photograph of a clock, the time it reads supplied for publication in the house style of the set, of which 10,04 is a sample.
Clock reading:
3,40
